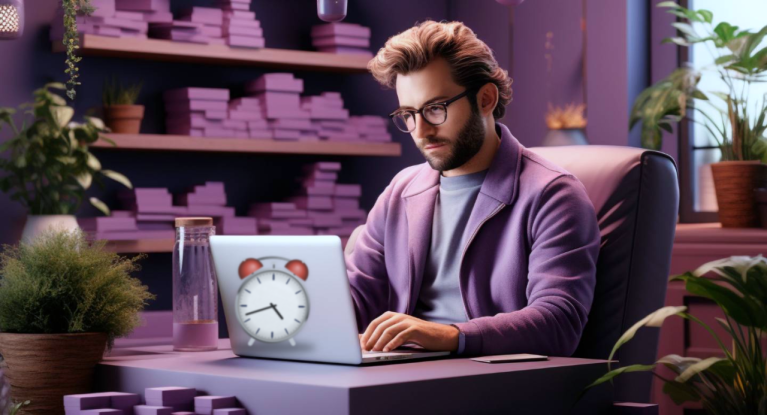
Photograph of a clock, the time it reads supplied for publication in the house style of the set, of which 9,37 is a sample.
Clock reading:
4,42
